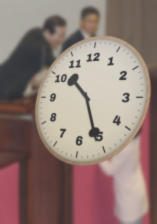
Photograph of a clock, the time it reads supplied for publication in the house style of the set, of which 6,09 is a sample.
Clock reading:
10,26
